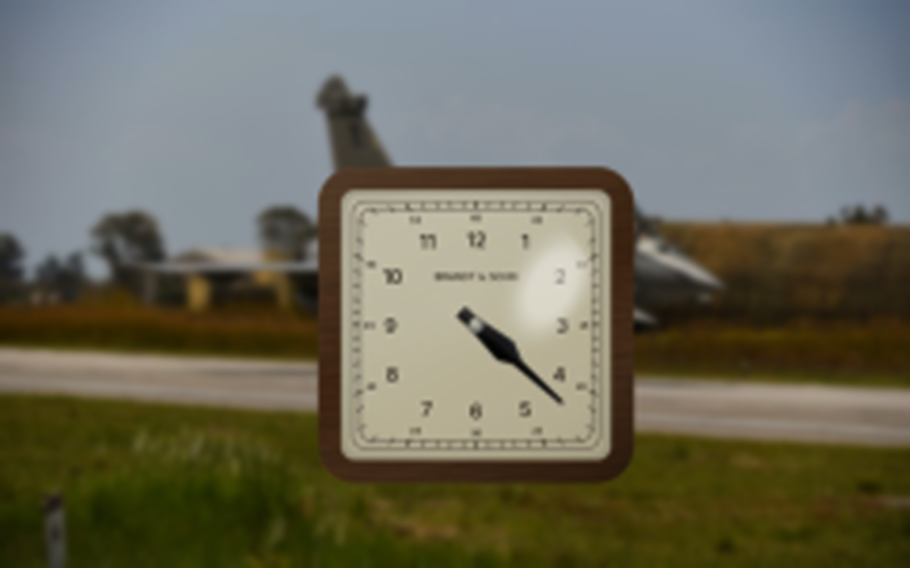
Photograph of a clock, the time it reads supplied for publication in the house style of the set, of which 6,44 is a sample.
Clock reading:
4,22
